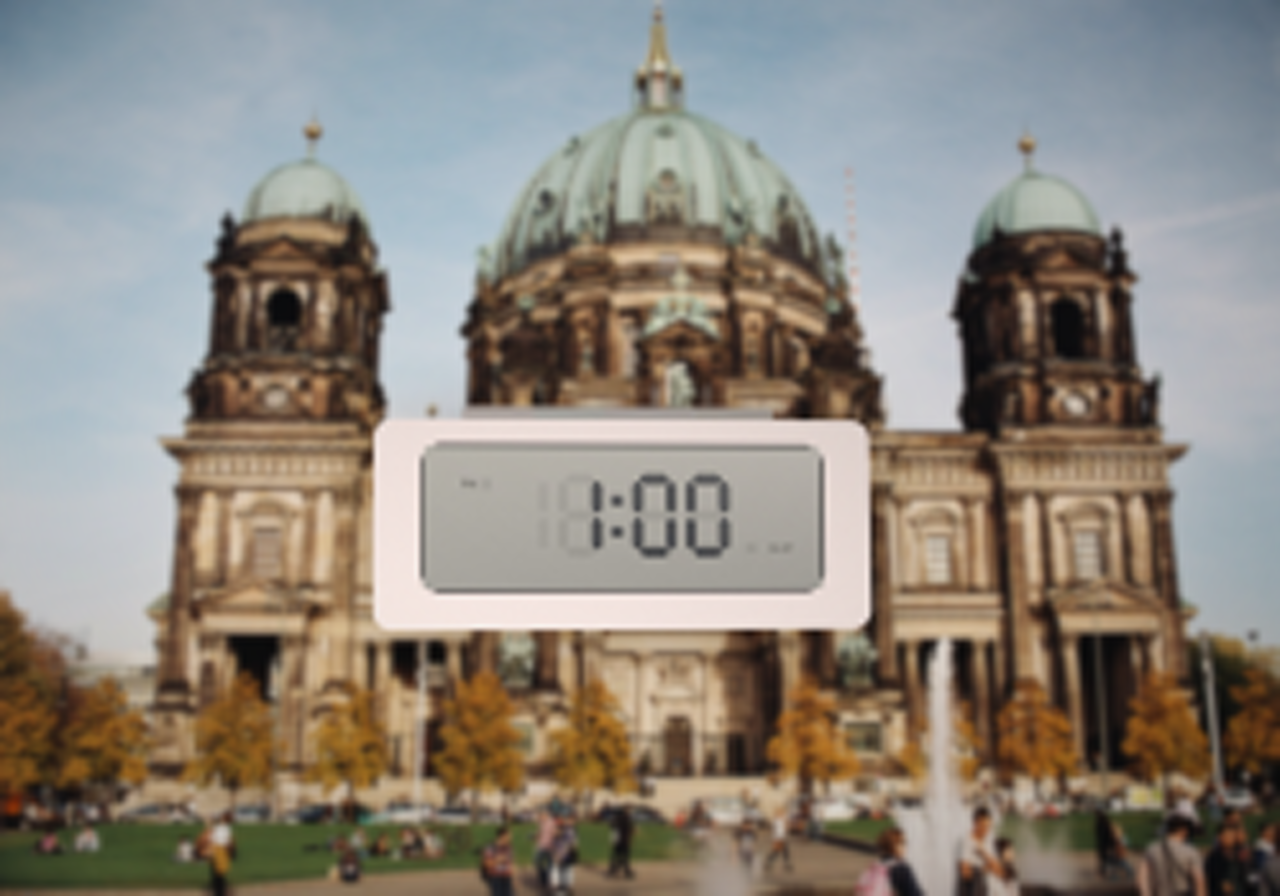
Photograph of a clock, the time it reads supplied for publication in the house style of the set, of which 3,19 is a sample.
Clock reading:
1,00
